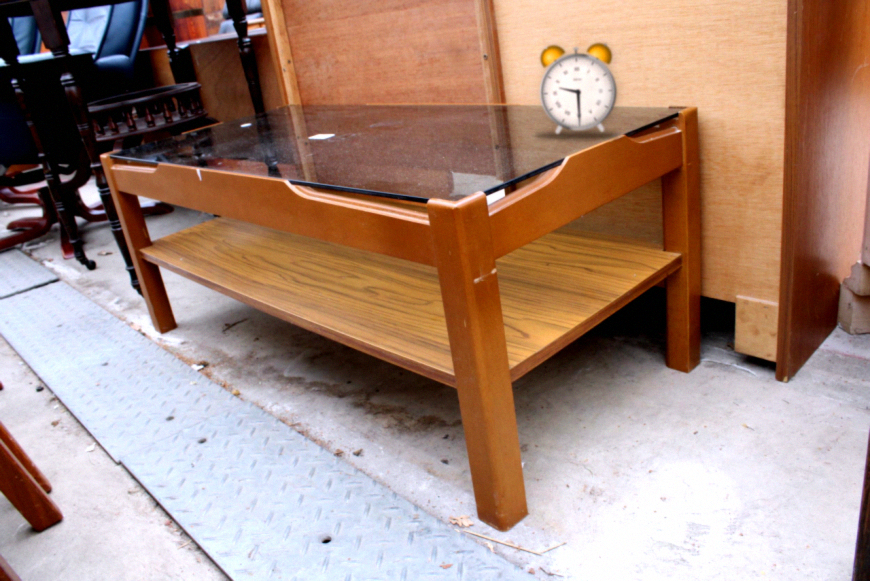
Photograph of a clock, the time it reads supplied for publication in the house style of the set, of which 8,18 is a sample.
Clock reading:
9,30
